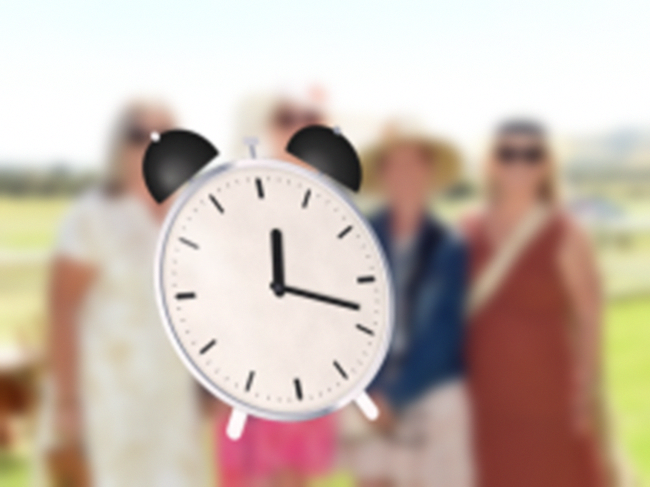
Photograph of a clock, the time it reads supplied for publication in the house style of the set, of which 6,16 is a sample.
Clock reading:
12,18
